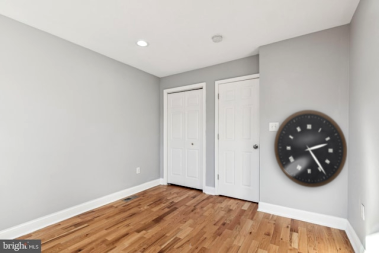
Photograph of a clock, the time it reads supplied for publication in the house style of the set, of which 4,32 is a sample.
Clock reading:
2,24
